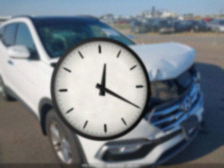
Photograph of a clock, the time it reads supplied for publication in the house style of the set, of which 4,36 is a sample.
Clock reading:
12,20
